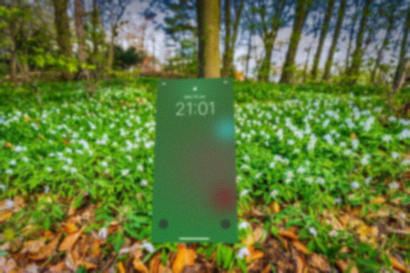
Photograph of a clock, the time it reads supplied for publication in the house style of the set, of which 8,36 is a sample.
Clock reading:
21,01
